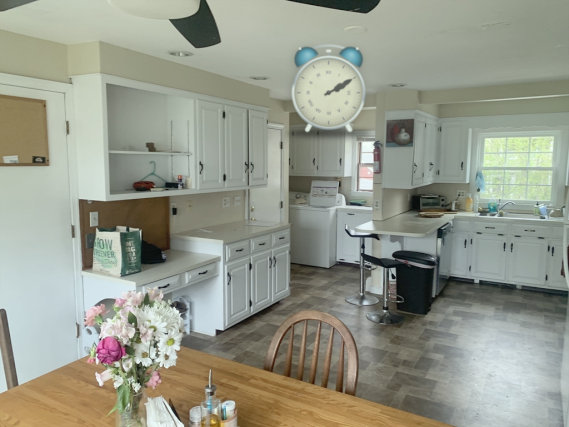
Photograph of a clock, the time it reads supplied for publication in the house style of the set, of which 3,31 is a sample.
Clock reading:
2,10
